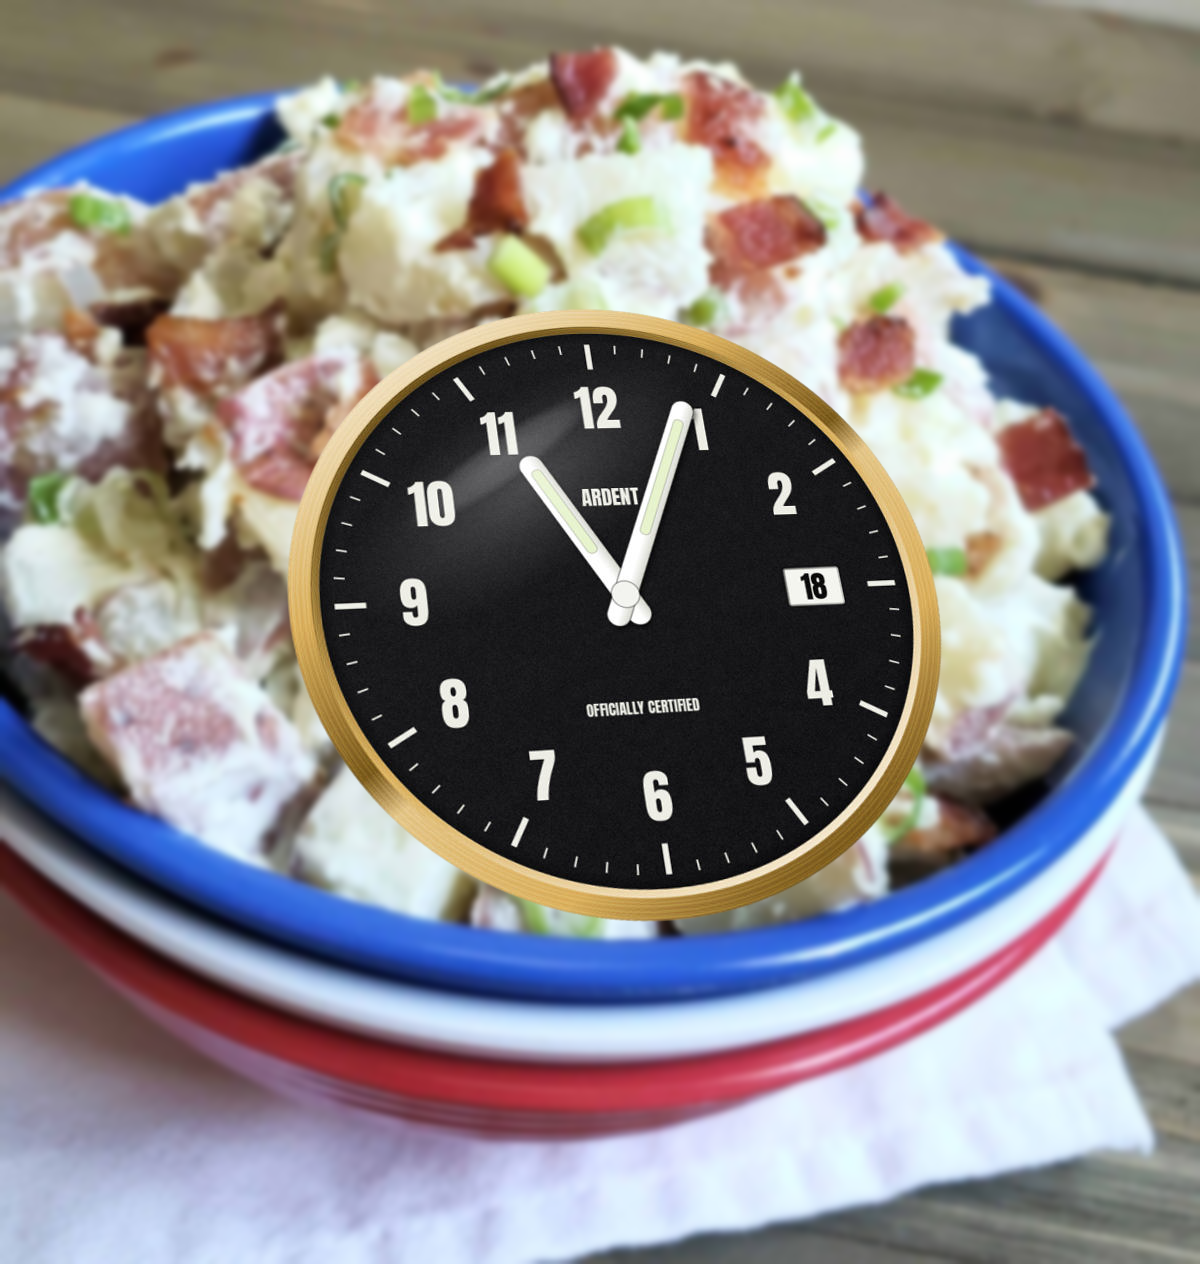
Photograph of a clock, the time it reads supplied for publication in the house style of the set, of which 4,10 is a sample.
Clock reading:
11,04
